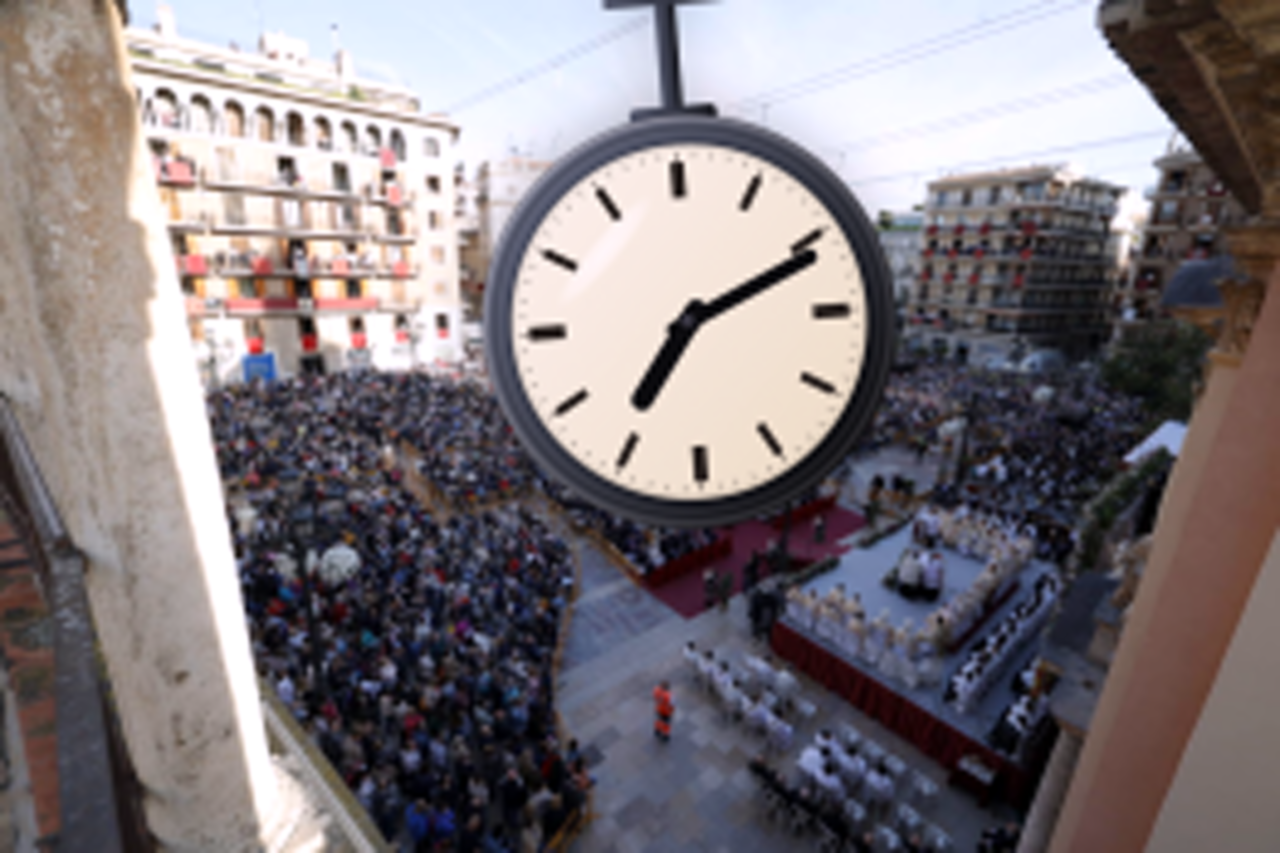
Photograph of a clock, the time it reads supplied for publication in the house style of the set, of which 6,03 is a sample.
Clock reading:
7,11
